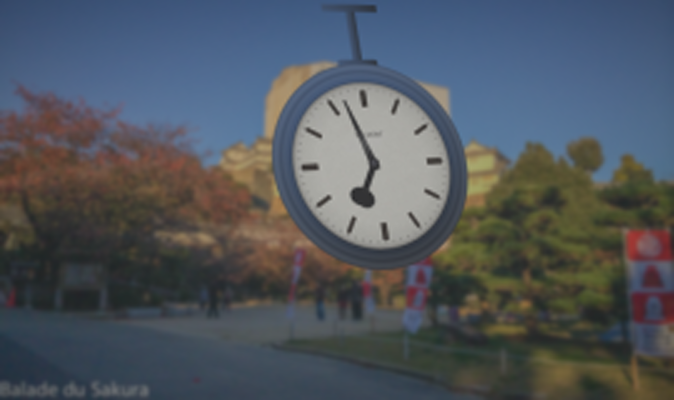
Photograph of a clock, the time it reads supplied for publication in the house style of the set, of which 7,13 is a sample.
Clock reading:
6,57
